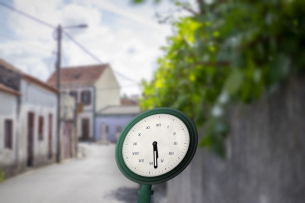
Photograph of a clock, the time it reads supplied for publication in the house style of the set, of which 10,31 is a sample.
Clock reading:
5,28
